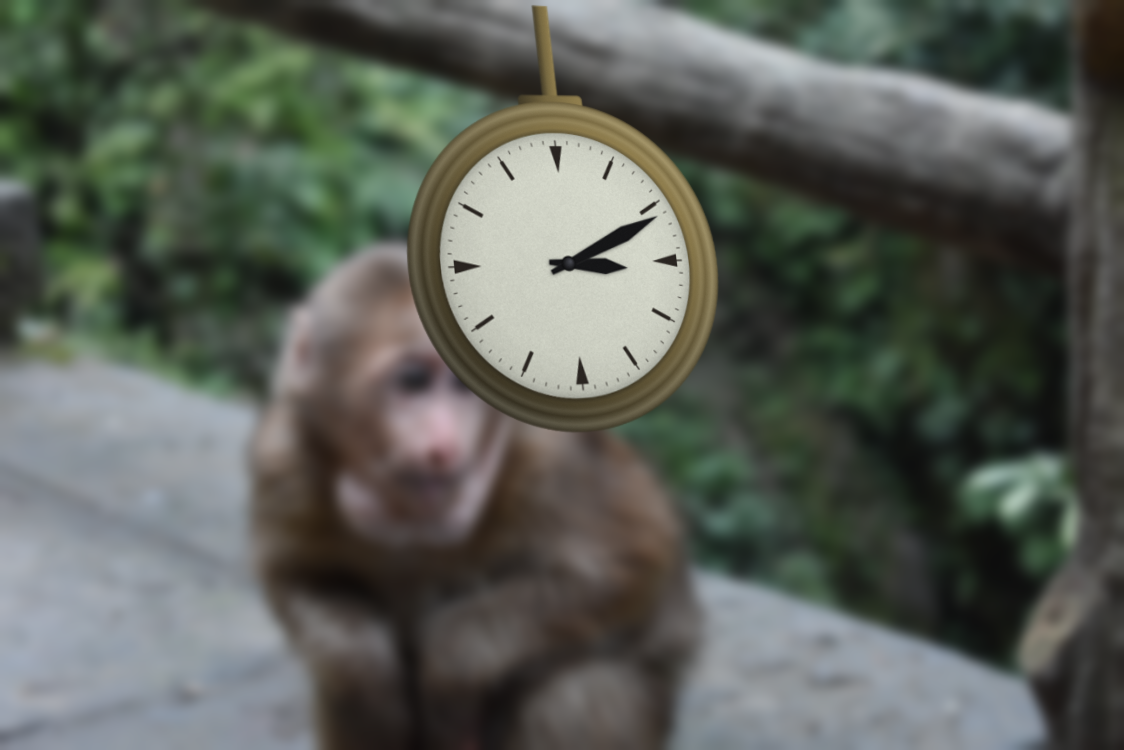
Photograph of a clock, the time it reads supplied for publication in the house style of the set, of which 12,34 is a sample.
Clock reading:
3,11
